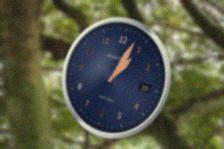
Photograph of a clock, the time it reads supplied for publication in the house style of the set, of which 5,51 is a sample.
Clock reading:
1,03
